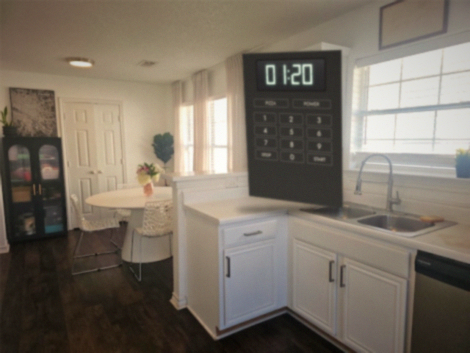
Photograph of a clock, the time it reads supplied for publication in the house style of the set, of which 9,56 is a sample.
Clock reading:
1,20
